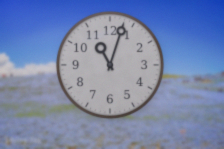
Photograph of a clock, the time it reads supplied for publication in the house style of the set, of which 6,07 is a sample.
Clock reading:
11,03
